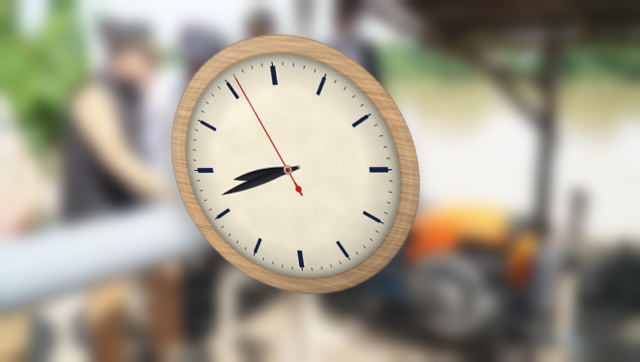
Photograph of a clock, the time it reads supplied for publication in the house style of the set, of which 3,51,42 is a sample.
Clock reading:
8,41,56
